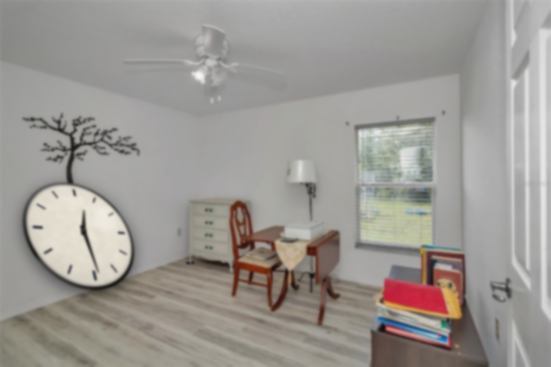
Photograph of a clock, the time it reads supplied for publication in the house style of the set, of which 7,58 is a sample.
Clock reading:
12,29
